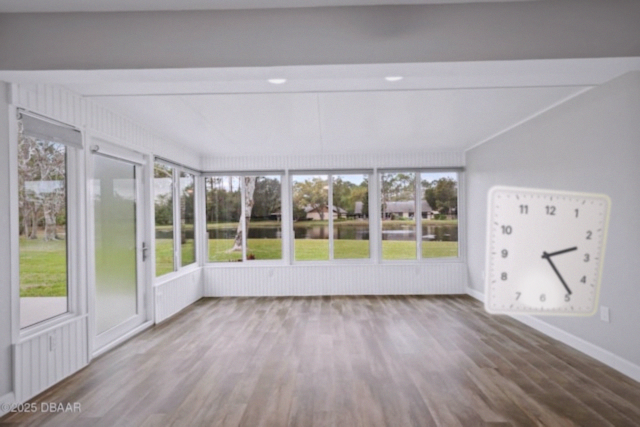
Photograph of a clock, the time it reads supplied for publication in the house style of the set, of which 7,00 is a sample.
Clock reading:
2,24
